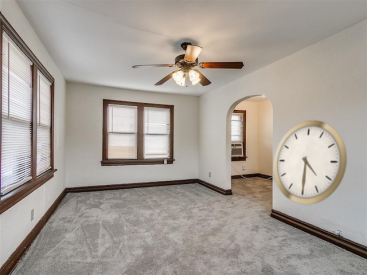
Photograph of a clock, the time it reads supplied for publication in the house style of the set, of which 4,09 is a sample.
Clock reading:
4,30
